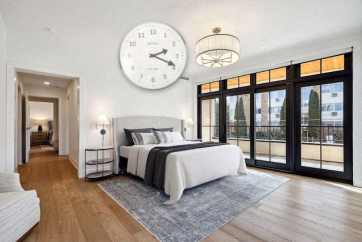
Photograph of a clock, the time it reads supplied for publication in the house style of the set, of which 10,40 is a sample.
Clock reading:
2,19
